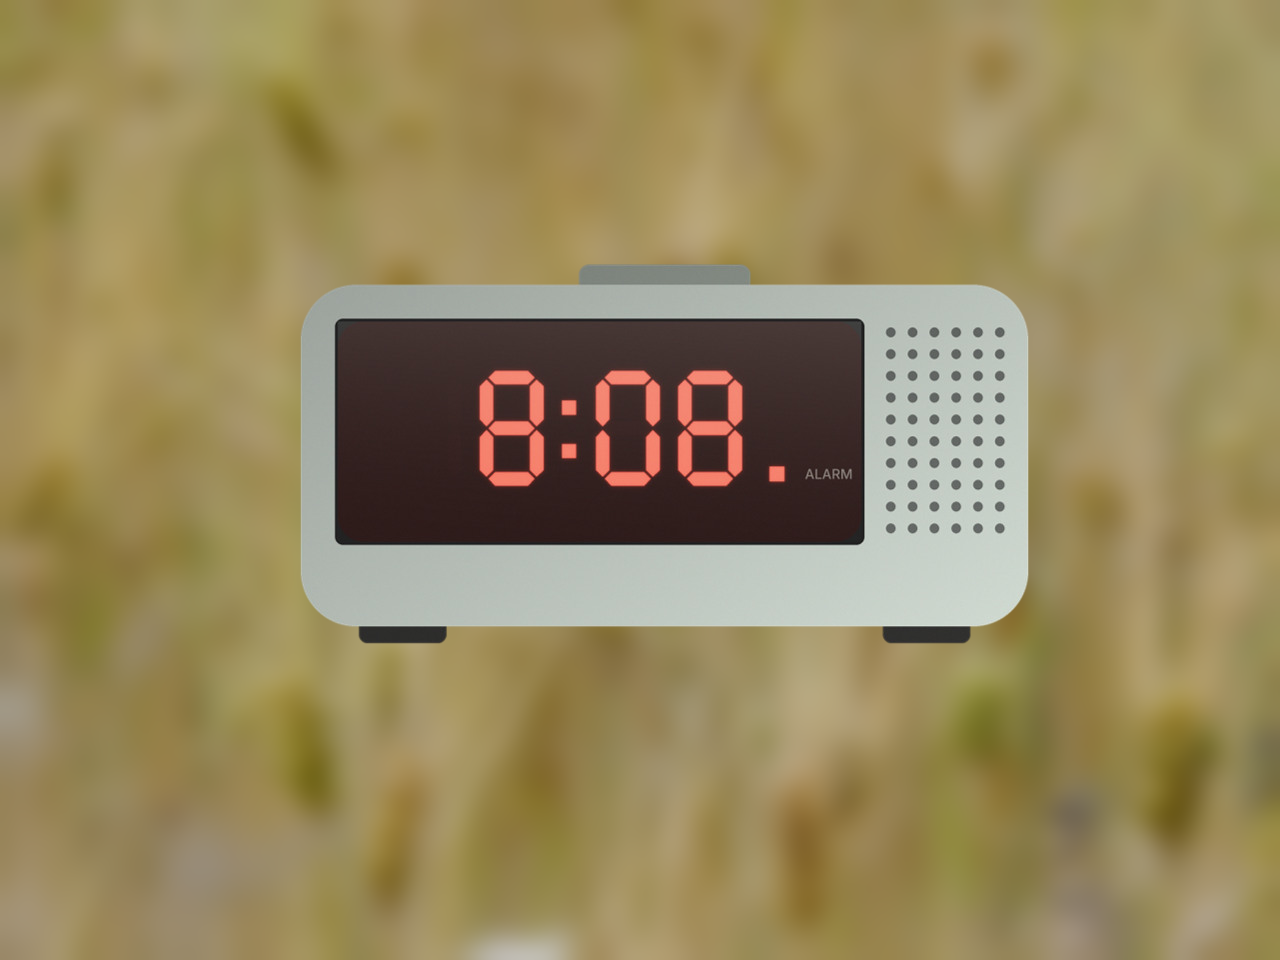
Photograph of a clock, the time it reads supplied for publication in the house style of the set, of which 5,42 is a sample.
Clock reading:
8,08
